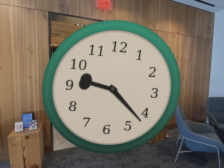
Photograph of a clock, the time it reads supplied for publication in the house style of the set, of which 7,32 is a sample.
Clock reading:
9,22
